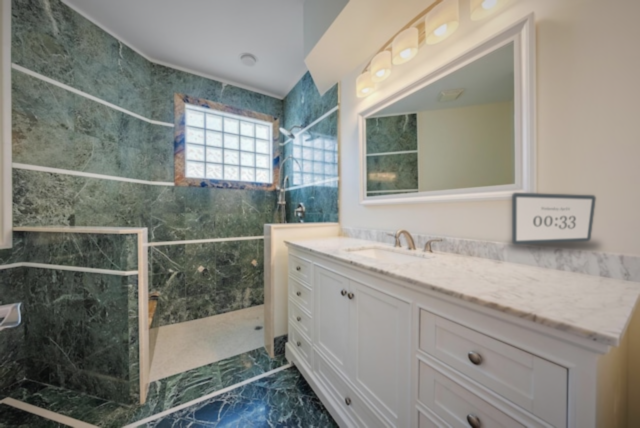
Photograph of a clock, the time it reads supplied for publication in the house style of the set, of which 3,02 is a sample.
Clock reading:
0,33
